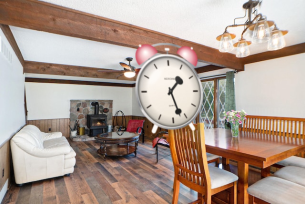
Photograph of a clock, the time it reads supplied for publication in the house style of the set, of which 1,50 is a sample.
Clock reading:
1,27
